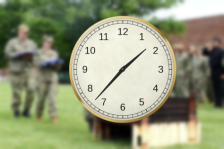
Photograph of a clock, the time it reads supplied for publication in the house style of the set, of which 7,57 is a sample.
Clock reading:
1,37
